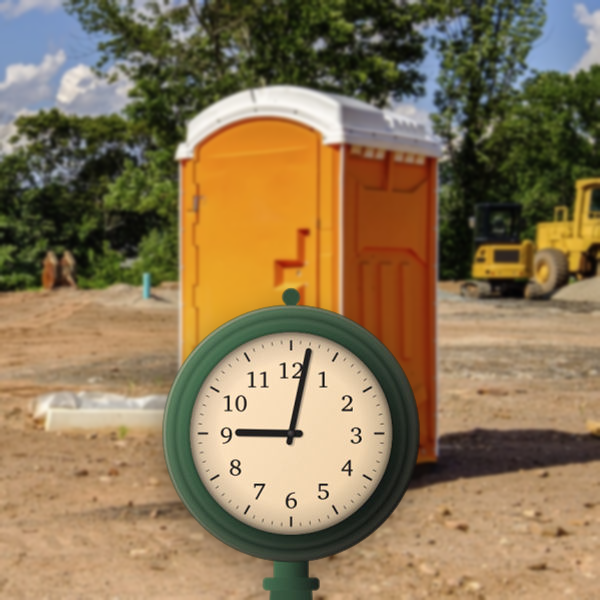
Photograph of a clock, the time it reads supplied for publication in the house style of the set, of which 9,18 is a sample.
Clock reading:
9,02
